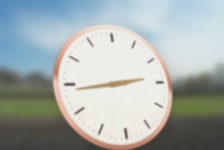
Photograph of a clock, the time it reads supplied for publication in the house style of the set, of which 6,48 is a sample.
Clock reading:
2,44
